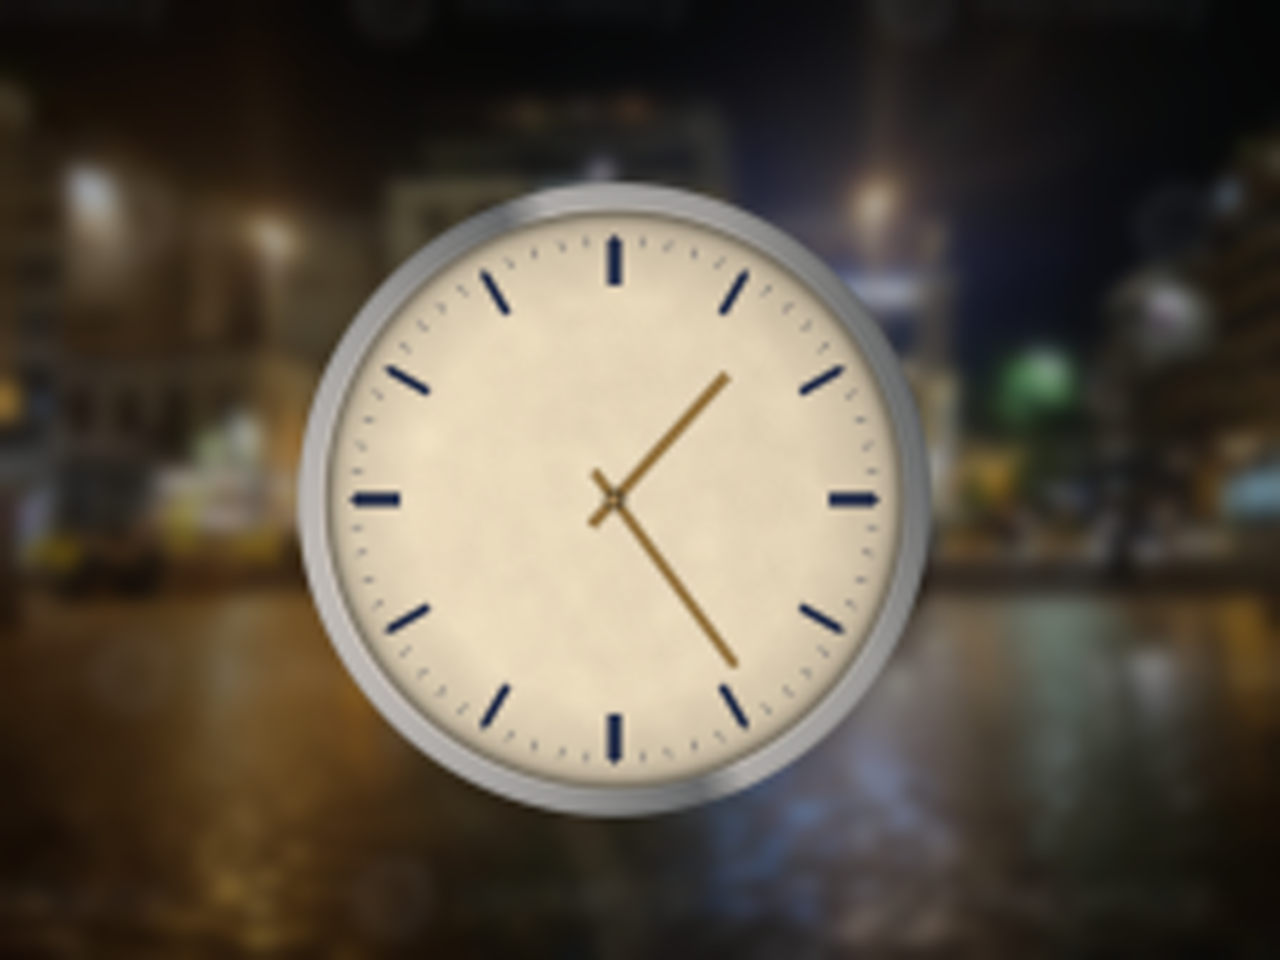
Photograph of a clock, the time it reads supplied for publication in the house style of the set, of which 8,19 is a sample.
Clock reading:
1,24
